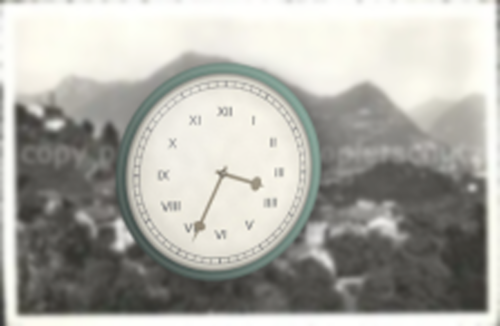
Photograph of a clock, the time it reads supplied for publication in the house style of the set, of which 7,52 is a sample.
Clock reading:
3,34
